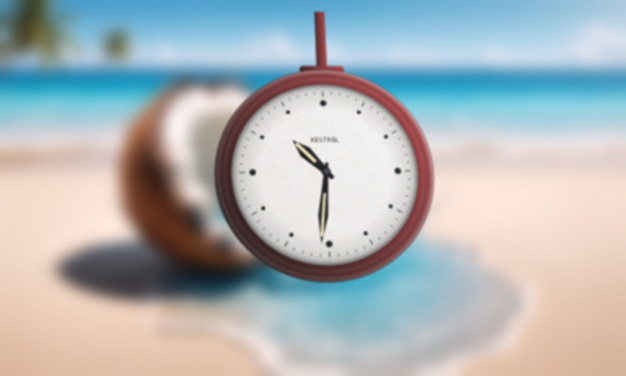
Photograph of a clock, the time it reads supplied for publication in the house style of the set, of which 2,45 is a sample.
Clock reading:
10,31
